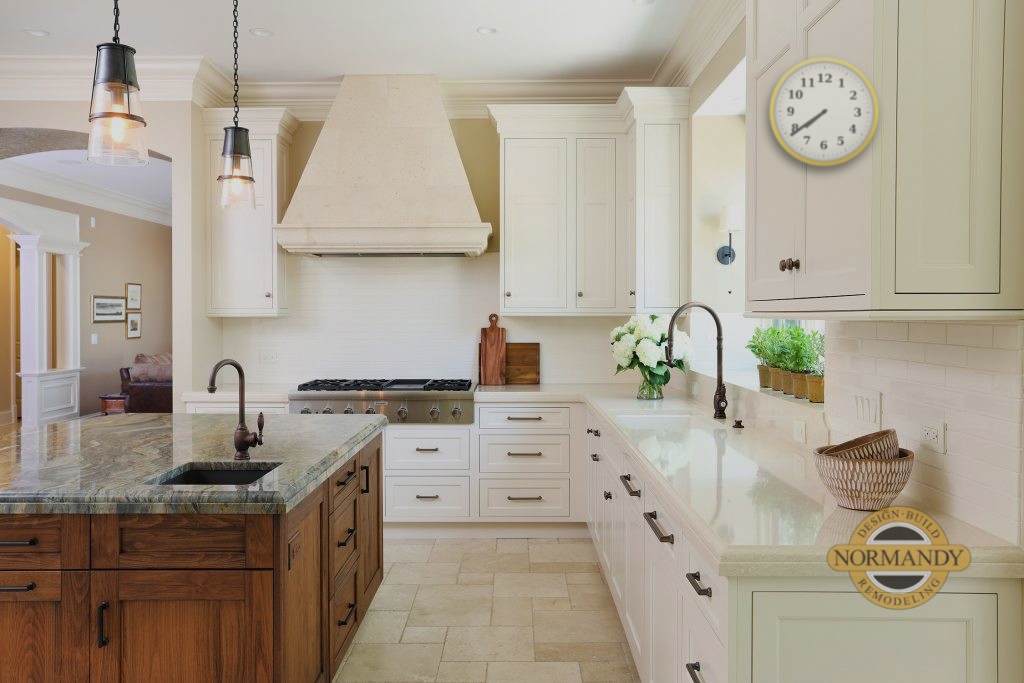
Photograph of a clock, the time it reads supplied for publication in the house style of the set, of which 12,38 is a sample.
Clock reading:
7,39
